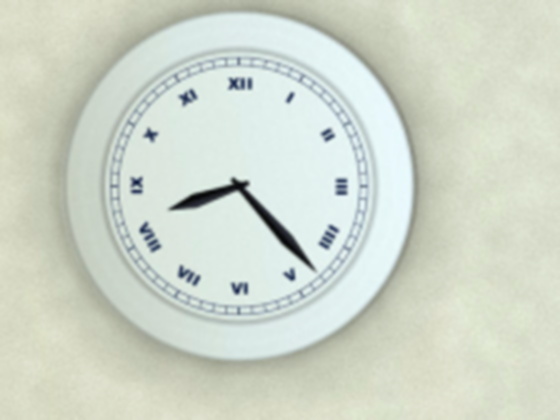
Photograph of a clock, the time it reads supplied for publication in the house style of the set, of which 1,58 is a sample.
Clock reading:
8,23
